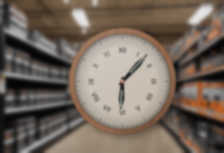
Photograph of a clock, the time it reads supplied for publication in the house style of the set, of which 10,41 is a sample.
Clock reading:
6,07
